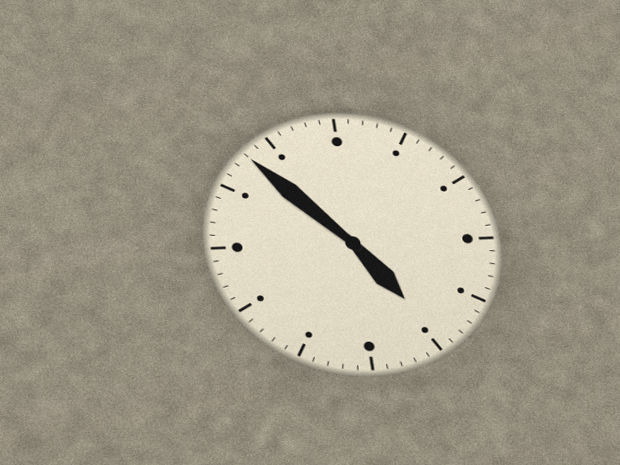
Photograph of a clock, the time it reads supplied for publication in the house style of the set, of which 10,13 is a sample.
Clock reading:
4,53
